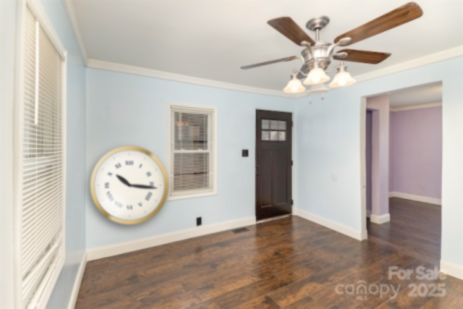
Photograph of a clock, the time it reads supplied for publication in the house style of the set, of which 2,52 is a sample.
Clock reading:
10,16
